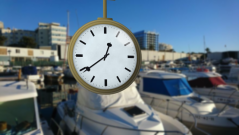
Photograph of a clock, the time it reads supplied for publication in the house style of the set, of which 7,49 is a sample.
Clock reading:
12,39
